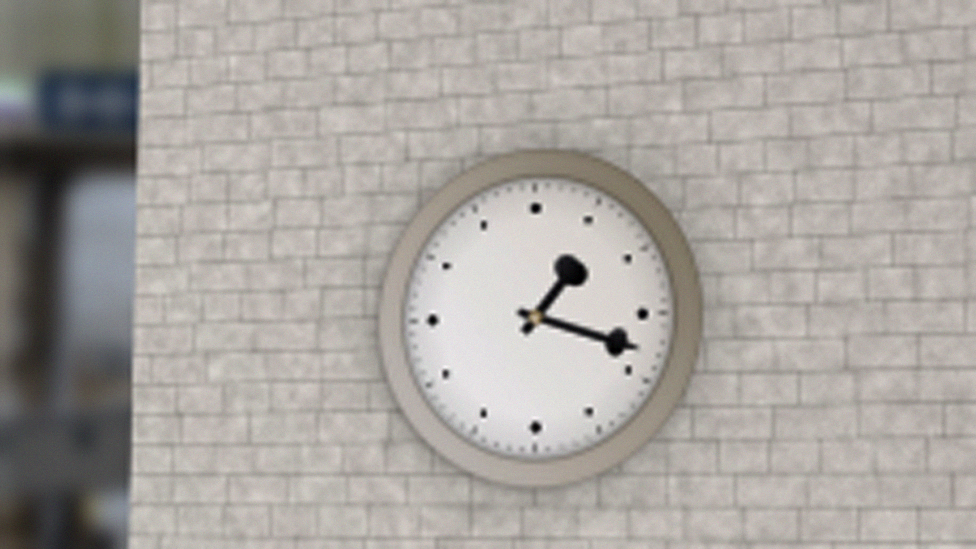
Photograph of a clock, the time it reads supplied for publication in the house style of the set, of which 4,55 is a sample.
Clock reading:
1,18
